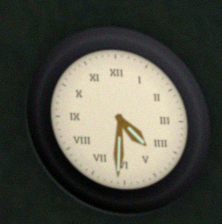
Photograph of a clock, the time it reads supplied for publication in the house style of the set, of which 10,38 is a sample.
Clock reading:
4,31
